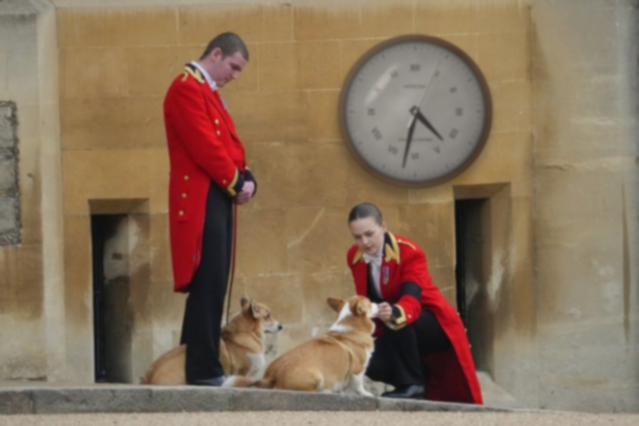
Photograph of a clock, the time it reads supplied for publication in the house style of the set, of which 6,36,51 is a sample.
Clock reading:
4,32,04
